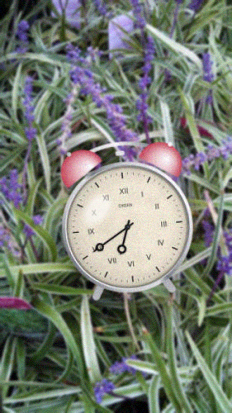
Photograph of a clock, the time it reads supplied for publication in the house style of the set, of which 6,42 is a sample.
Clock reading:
6,40
